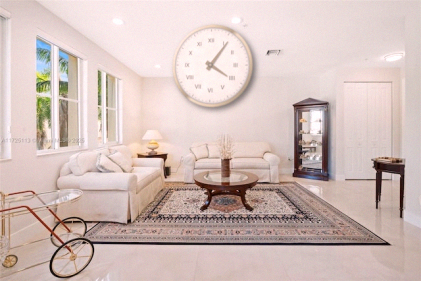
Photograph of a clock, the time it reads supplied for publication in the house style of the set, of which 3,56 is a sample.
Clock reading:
4,06
